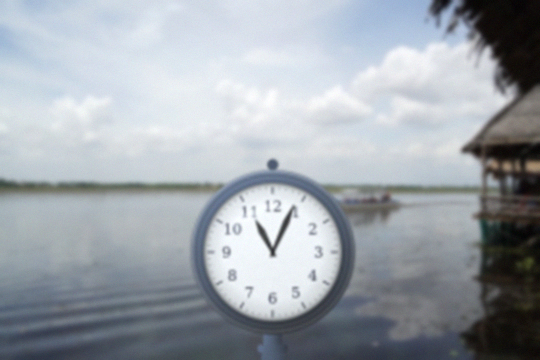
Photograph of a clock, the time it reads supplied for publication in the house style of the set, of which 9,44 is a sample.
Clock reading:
11,04
